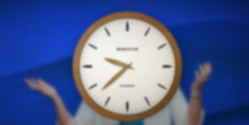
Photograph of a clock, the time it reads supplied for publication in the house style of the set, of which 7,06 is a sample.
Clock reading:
9,38
